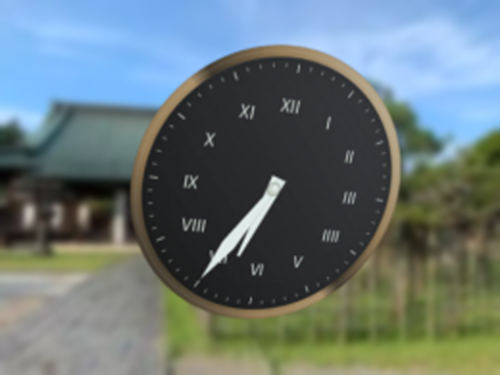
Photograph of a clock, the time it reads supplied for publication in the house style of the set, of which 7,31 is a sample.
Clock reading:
6,35
